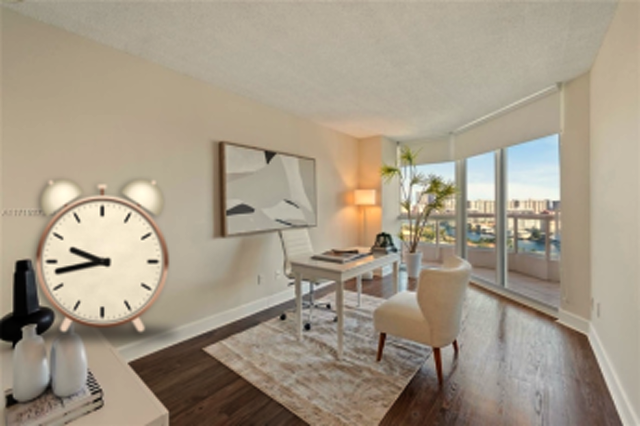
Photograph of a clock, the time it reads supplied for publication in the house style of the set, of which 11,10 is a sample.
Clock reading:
9,43
